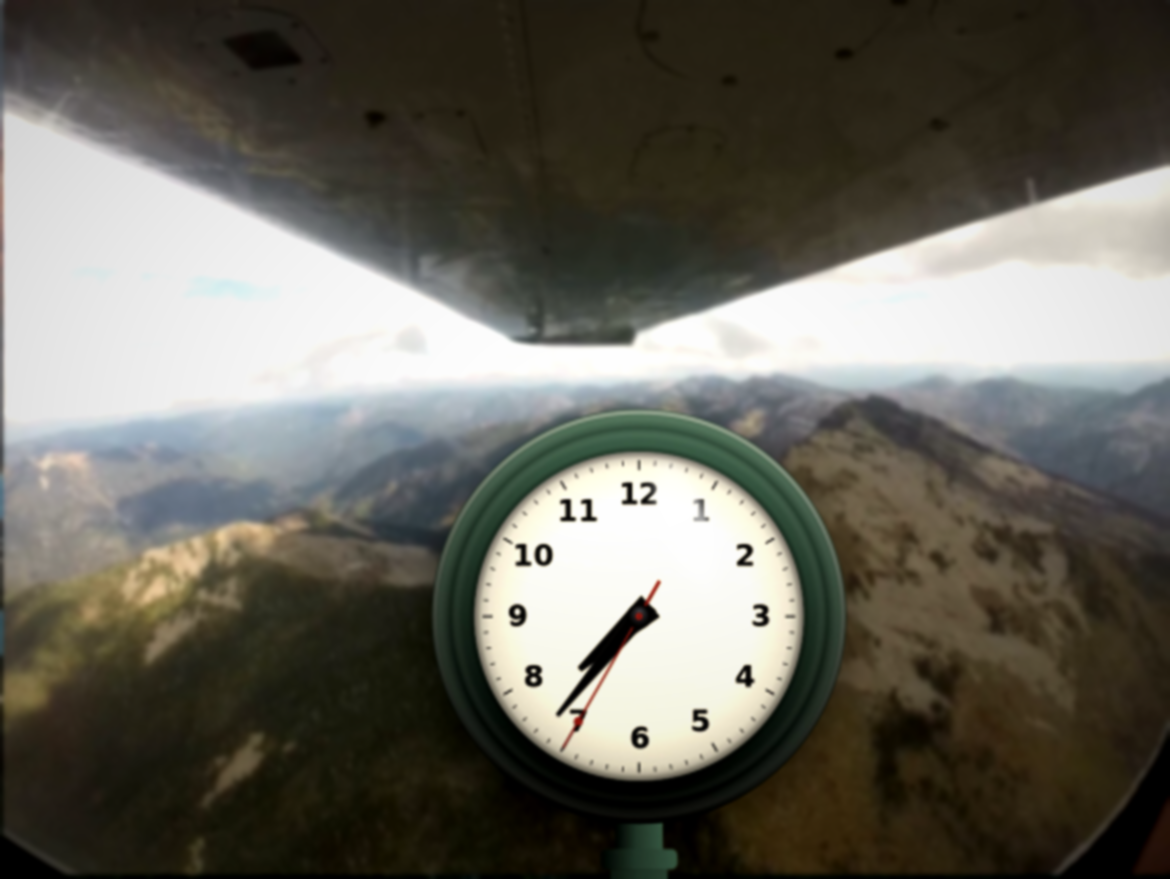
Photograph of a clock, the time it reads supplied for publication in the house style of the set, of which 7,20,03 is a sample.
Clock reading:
7,36,35
